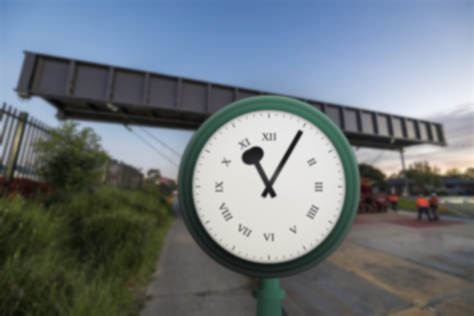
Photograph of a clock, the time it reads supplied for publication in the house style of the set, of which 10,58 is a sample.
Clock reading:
11,05
